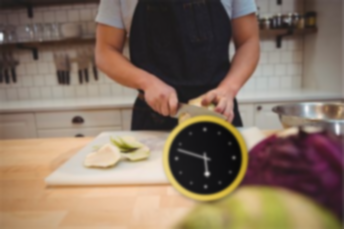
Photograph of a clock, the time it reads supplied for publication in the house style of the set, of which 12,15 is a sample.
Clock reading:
5,48
